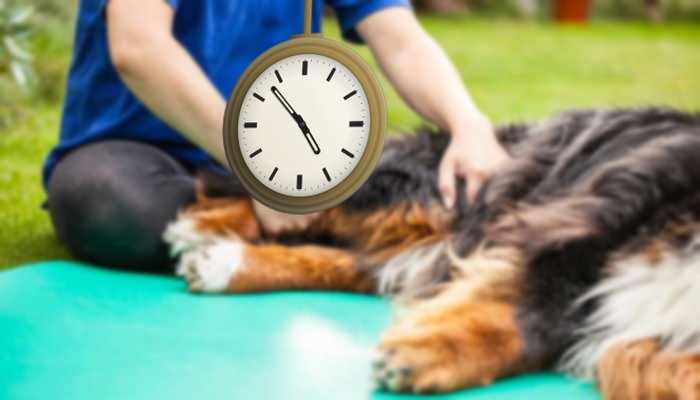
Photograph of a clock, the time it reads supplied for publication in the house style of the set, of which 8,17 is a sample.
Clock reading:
4,53
